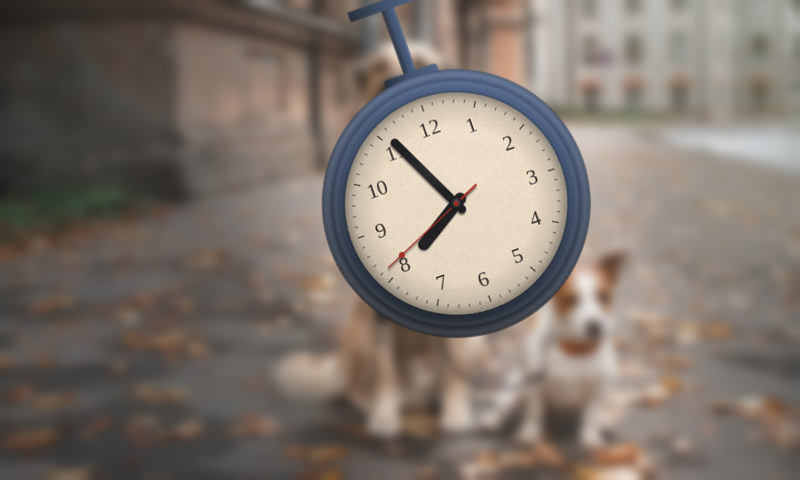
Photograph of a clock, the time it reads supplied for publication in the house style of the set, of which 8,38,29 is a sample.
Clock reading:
7,55,41
